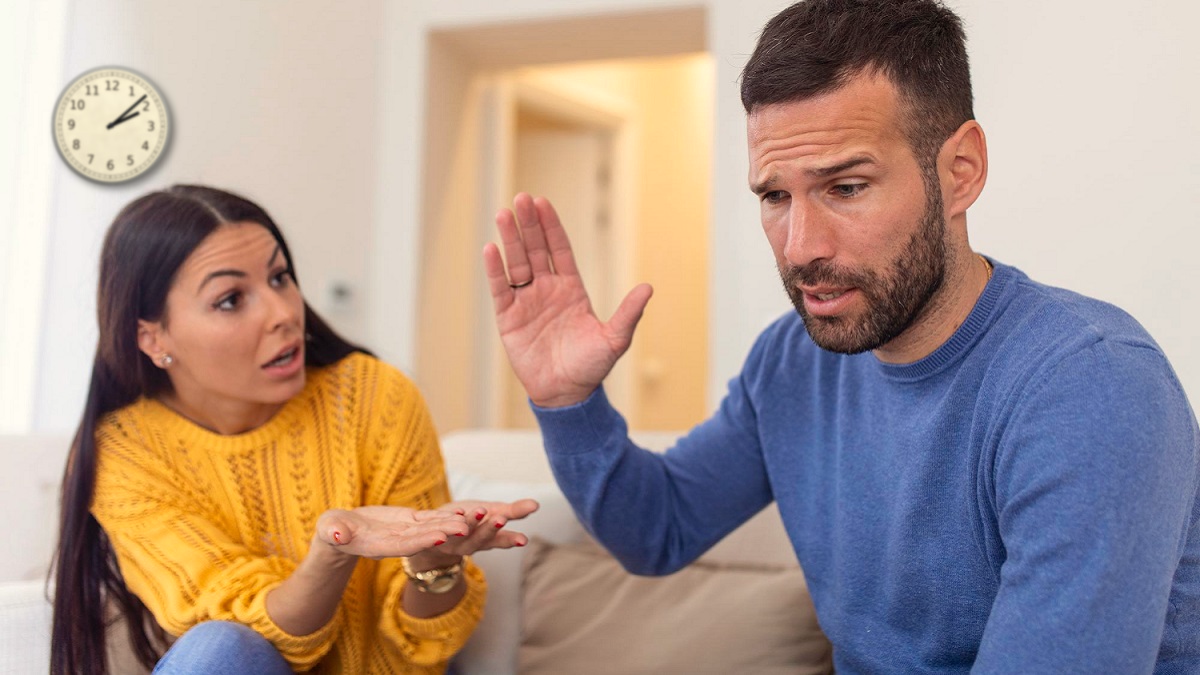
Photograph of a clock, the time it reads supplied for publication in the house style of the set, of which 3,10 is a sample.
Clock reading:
2,08
